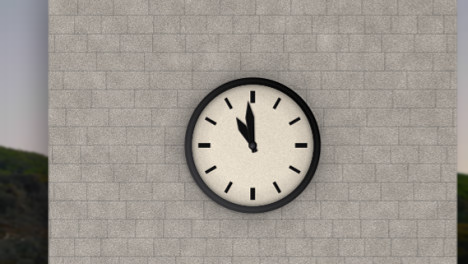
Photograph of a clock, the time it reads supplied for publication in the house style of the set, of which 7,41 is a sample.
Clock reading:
10,59
